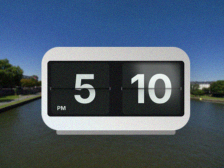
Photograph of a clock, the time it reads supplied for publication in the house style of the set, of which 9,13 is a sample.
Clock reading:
5,10
